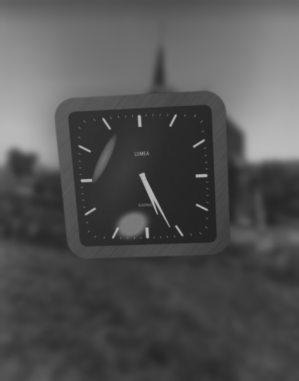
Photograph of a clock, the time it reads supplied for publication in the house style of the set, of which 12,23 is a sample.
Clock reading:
5,26
